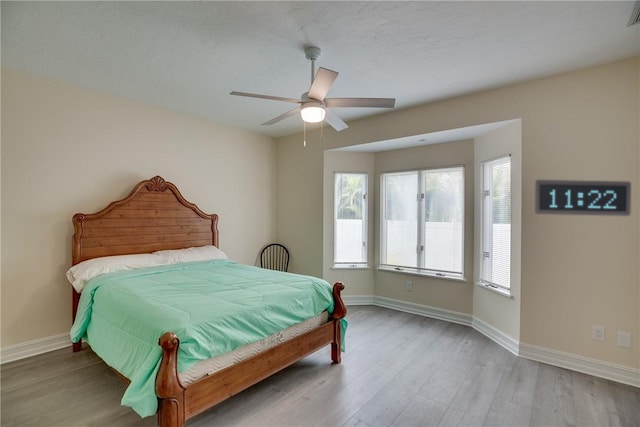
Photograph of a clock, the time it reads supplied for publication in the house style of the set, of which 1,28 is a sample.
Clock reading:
11,22
